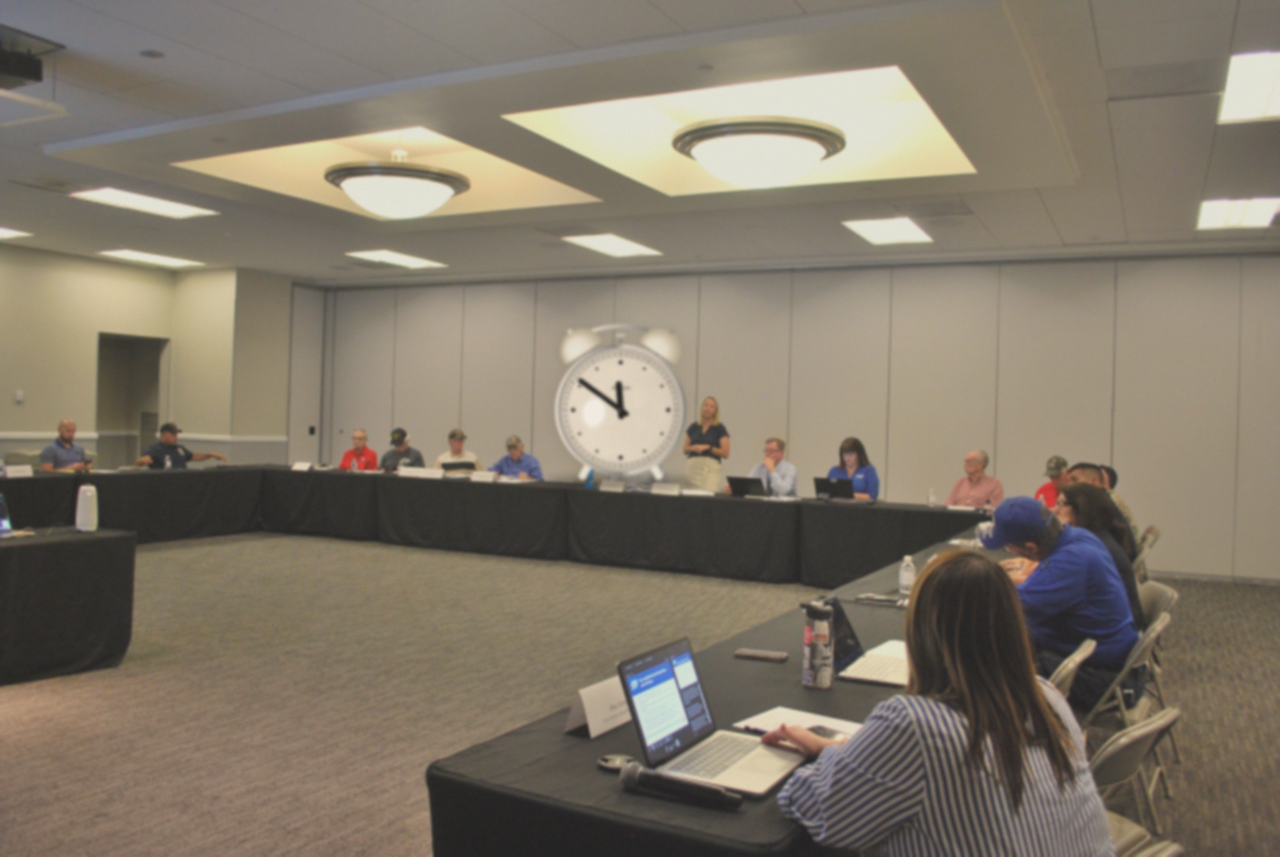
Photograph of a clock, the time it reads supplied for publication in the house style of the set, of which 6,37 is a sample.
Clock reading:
11,51
